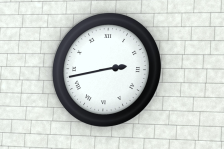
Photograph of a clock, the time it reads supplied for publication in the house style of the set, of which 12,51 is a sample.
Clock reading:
2,43
